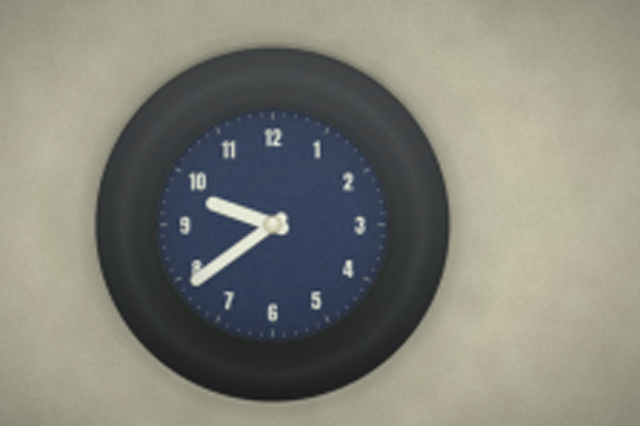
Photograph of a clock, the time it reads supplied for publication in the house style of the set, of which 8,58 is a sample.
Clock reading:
9,39
